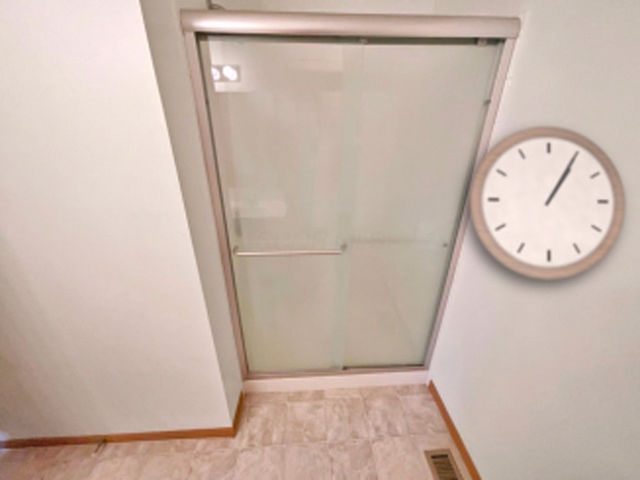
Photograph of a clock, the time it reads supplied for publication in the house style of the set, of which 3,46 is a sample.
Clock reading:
1,05
